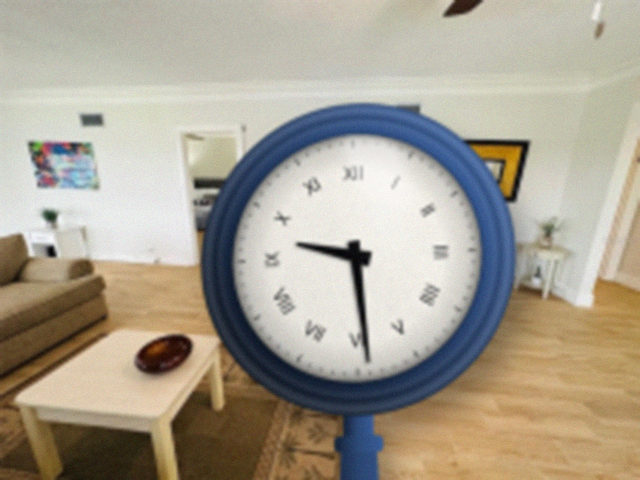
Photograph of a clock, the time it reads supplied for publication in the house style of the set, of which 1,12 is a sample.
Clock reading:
9,29
